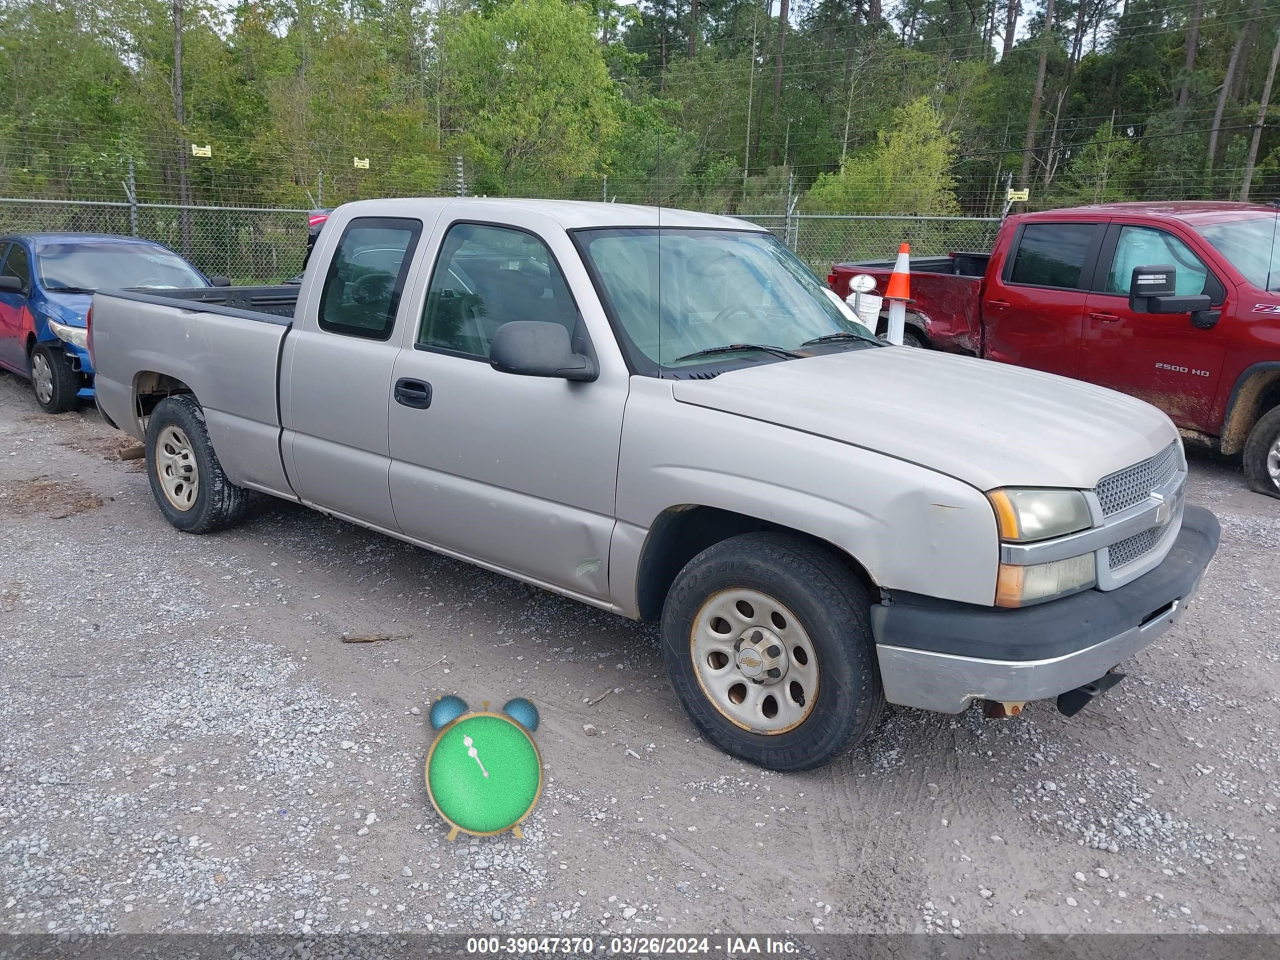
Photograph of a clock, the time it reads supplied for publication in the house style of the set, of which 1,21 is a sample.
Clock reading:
10,55
